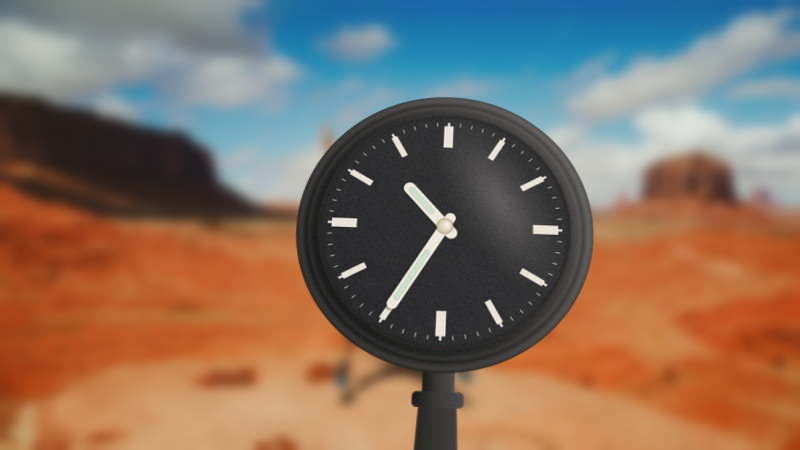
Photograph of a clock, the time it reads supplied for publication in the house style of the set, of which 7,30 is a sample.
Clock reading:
10,35
